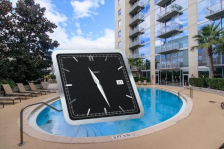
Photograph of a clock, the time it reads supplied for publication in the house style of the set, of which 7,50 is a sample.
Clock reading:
11,28
